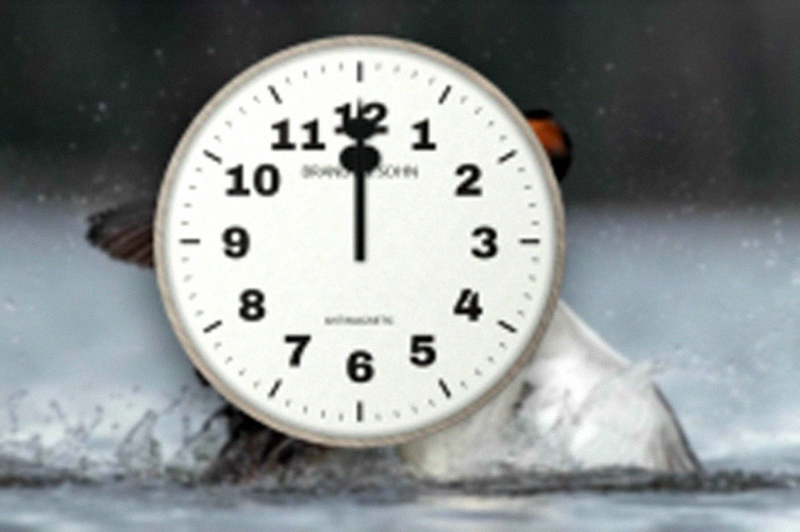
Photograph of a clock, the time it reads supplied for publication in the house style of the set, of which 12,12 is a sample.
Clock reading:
12,00
